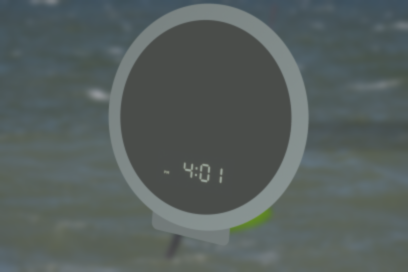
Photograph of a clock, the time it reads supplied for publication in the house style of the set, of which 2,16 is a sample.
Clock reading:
4,01
